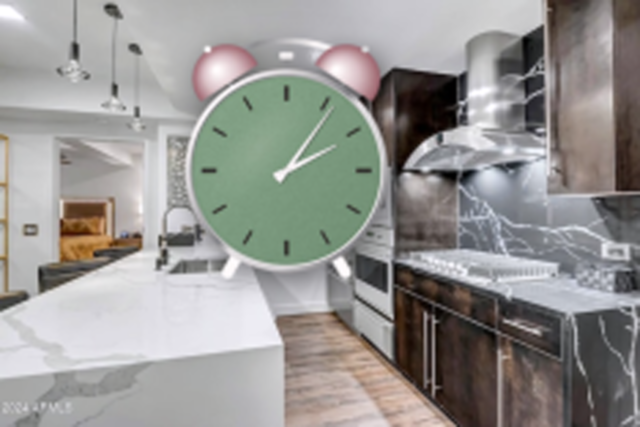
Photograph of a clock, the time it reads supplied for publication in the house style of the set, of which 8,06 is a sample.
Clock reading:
2,06
